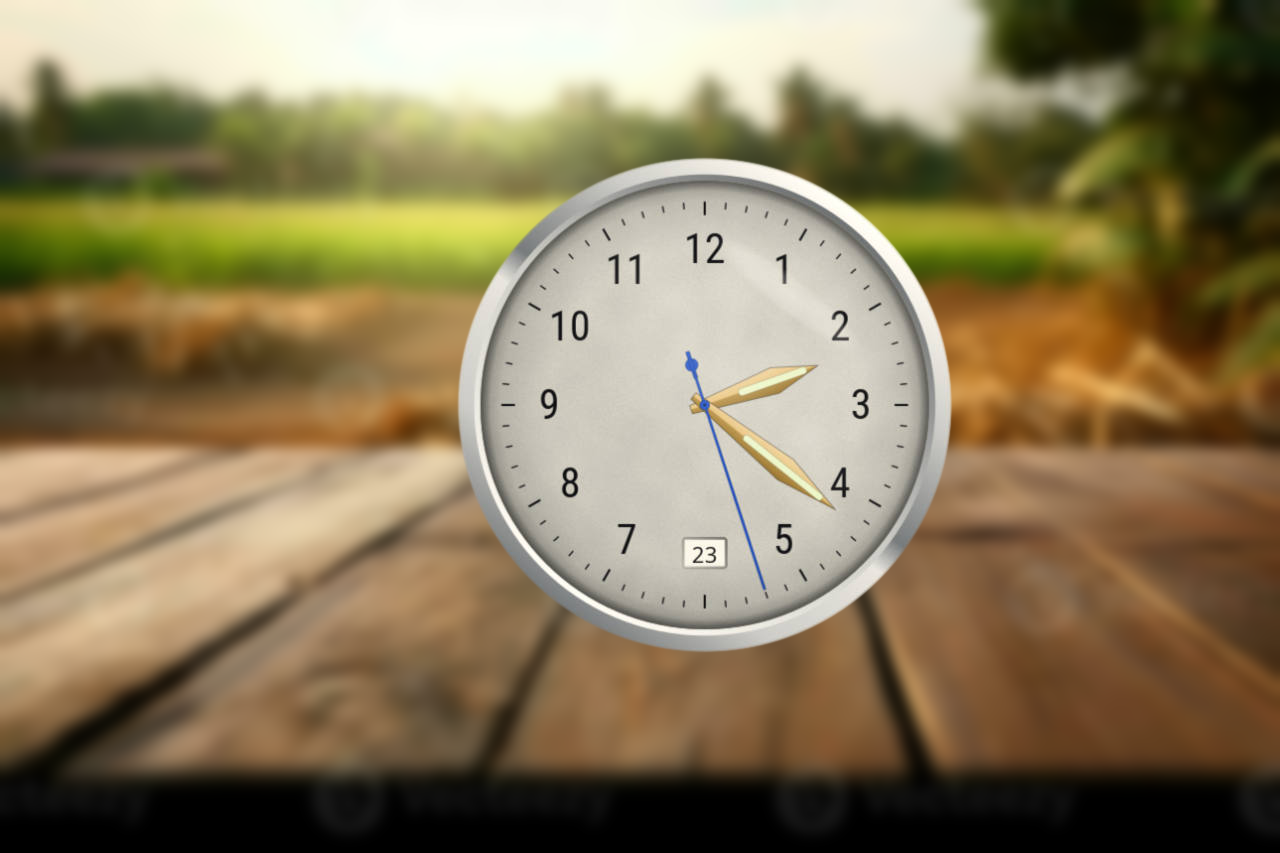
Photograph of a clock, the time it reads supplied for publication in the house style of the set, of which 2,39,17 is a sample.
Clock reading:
2,21,27
